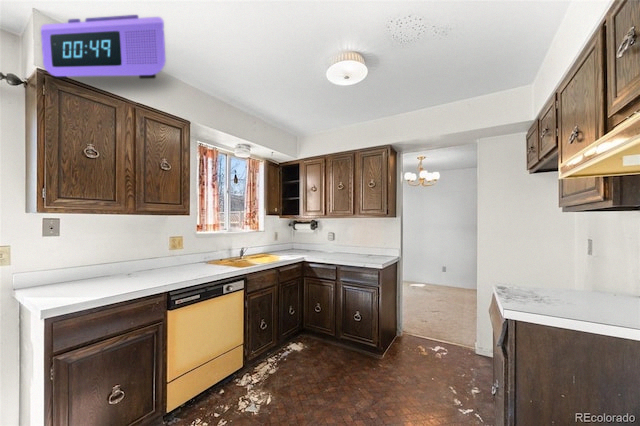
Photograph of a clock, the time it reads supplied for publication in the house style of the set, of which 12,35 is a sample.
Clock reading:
0,49
